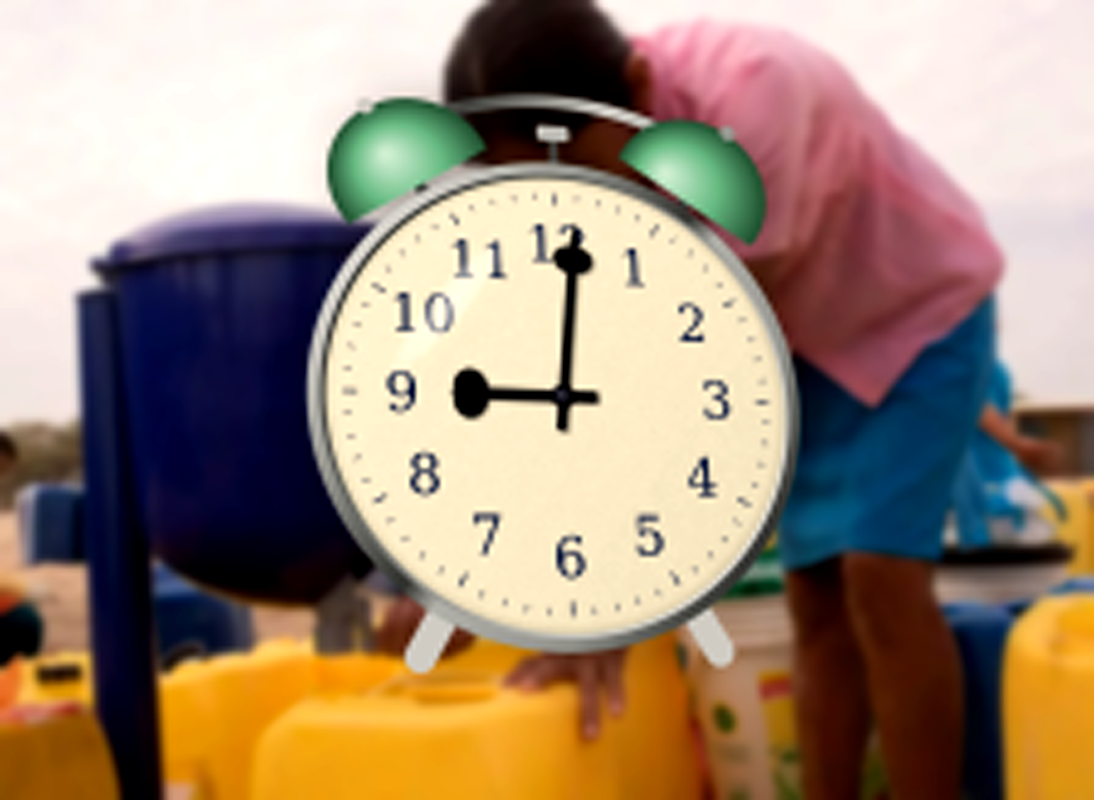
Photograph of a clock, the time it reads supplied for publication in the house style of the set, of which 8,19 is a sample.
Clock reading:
9,01
